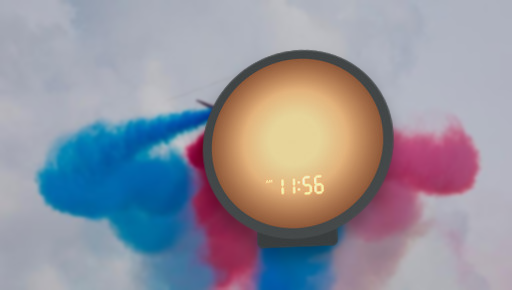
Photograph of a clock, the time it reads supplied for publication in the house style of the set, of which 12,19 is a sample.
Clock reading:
11,56
